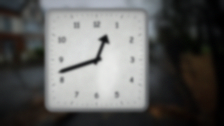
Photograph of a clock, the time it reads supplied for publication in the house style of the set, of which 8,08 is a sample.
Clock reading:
12,42
